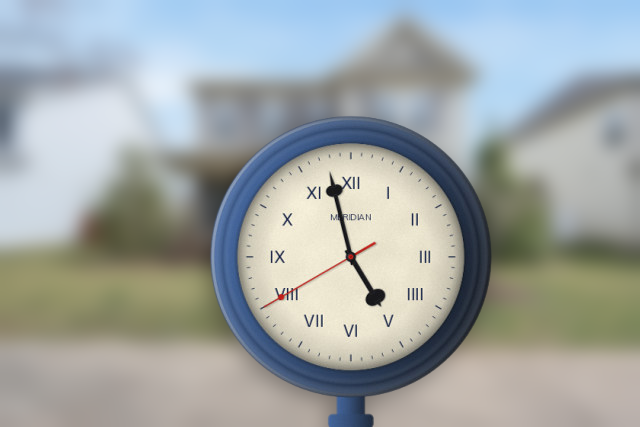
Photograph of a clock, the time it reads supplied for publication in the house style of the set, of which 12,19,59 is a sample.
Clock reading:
4,57,40
